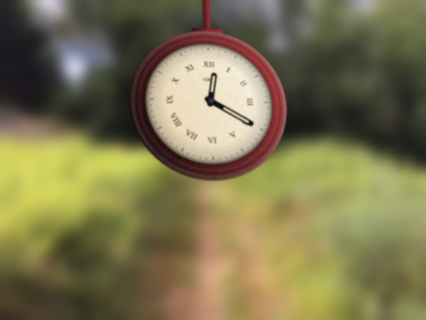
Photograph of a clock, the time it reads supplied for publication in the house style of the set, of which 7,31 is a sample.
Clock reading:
12,20
